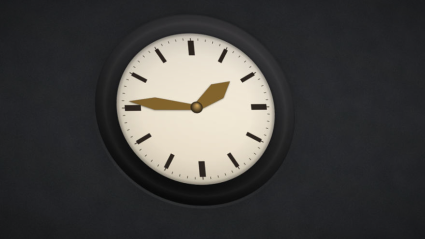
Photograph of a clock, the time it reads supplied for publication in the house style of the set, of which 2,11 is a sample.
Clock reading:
1,46
